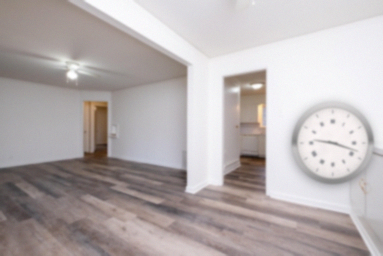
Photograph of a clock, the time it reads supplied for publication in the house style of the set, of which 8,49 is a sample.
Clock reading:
9,18
